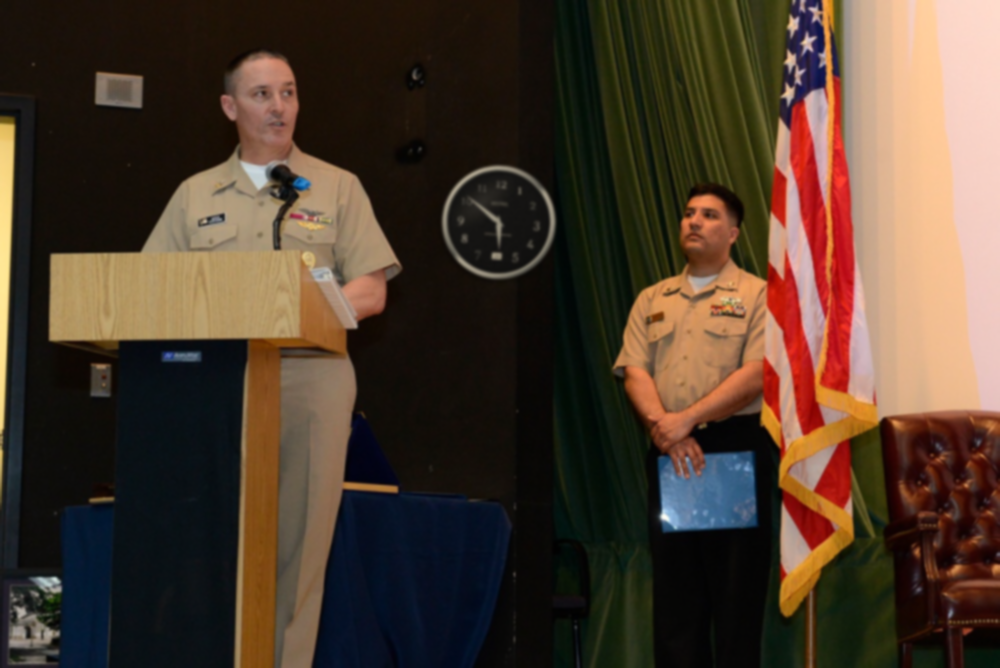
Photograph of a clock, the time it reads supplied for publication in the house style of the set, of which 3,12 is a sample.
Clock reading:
5,51
